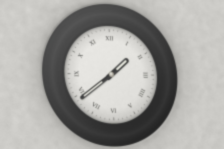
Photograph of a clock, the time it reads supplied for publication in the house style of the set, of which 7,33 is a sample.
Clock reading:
1,39
